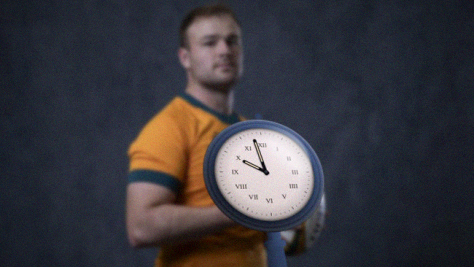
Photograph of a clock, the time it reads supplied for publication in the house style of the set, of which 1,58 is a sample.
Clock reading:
9,58
